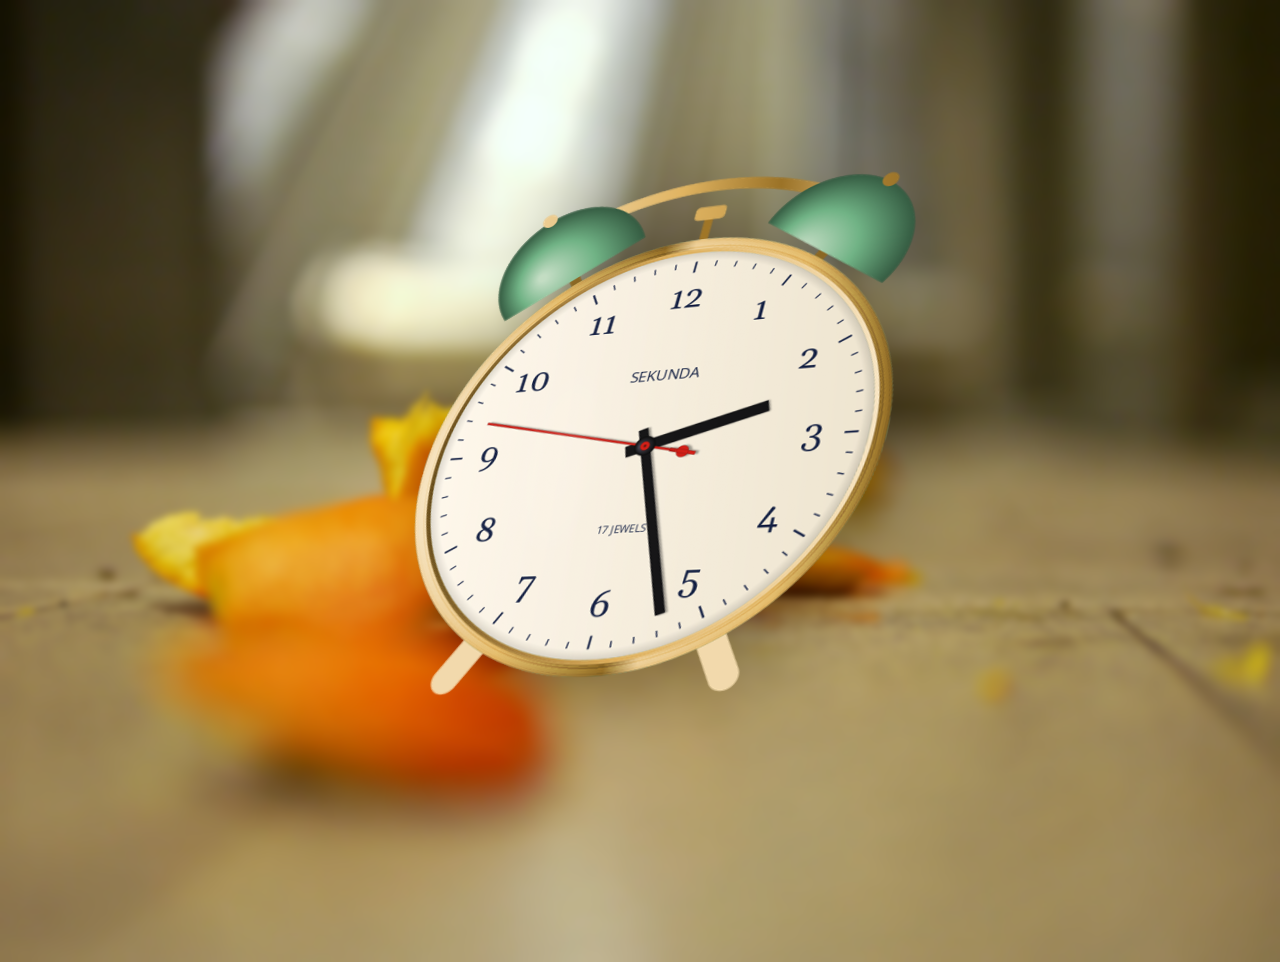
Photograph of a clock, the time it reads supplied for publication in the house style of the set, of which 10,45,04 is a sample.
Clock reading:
2,26,47
